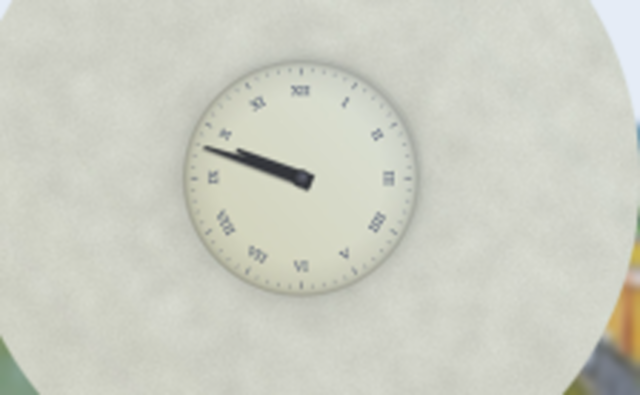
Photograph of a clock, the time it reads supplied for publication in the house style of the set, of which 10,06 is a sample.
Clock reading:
9,48
